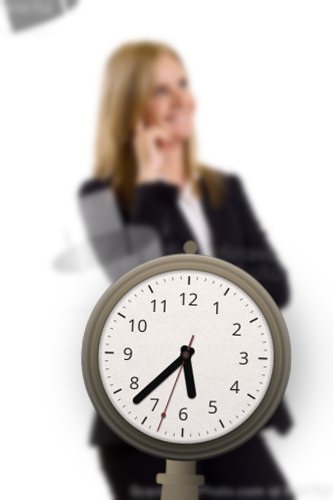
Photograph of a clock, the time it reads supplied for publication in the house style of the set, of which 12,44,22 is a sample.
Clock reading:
5,37,33
